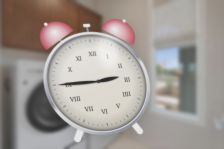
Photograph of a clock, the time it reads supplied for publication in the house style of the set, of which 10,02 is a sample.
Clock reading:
2,45
